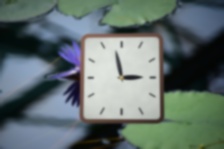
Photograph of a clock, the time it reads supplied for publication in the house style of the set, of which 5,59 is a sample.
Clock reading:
2,58
